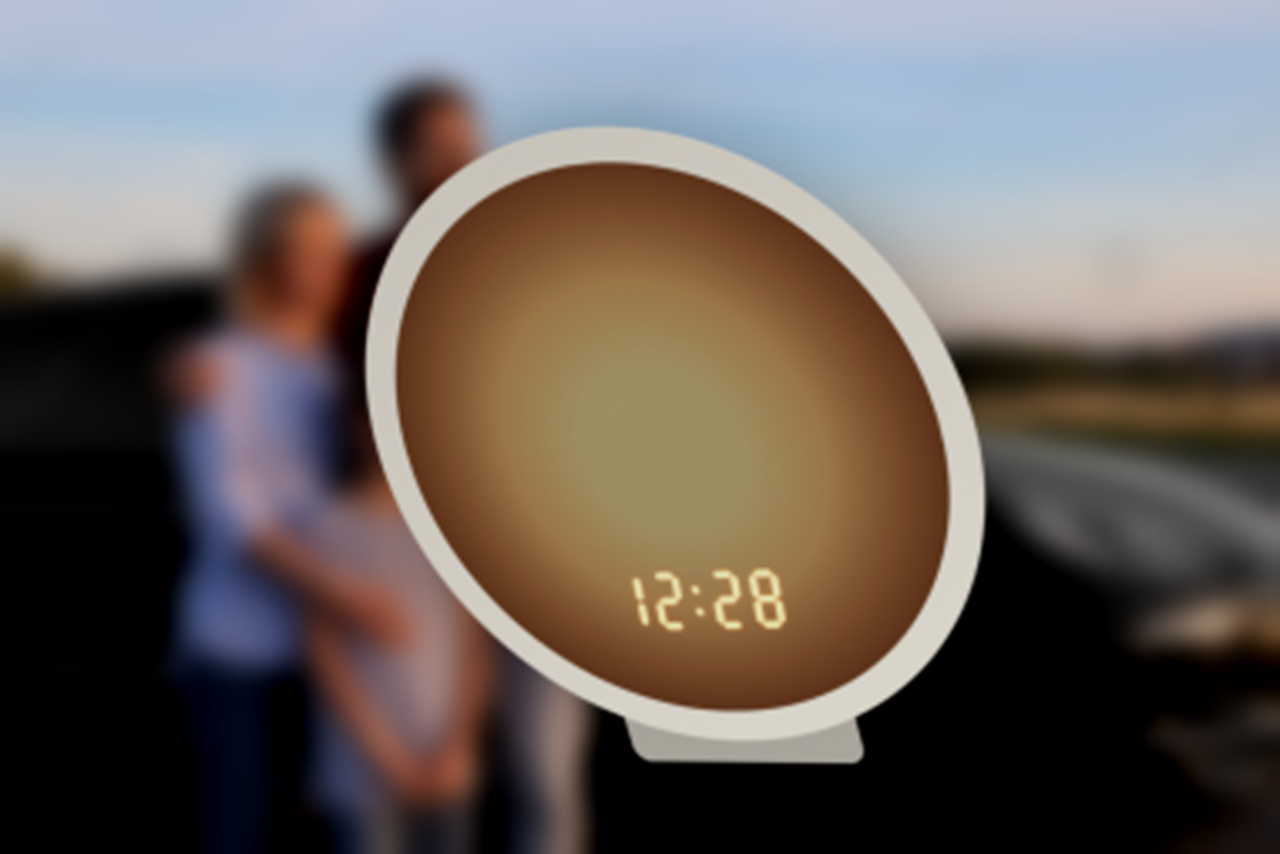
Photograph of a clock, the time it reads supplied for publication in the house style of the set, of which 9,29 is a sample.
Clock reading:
12,28
